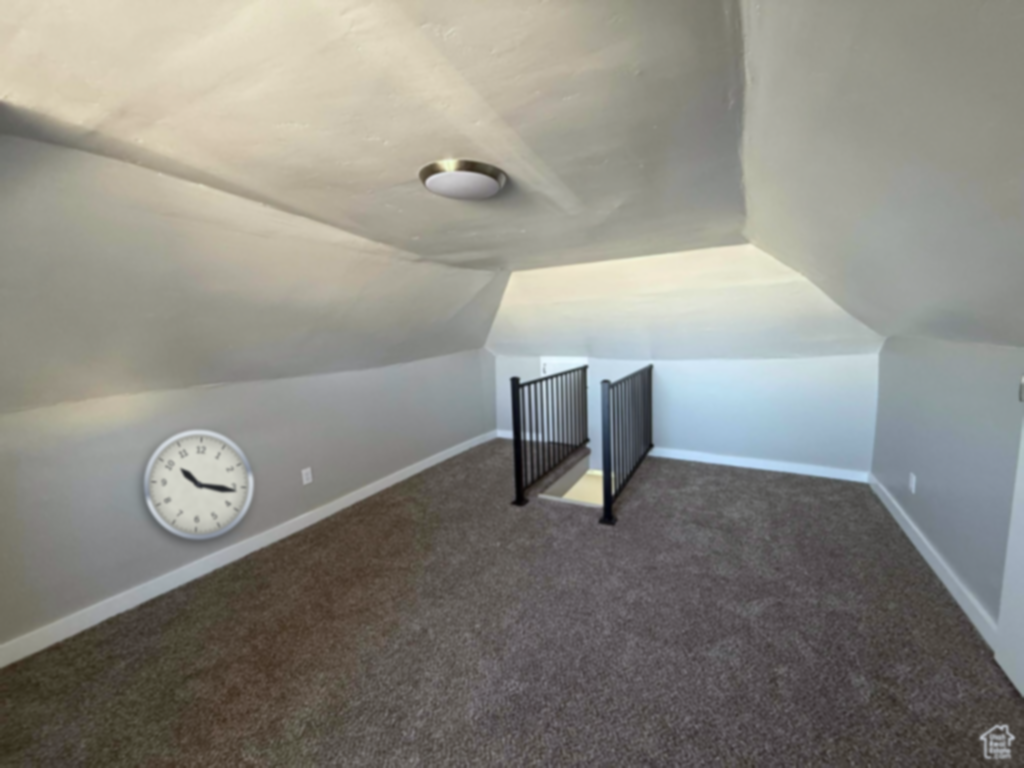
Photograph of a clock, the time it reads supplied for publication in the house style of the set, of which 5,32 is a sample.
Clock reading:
10,16
